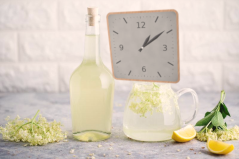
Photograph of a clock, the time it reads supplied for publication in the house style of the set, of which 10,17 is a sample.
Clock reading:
1,09
